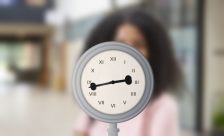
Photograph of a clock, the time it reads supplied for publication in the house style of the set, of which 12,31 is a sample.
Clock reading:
2,43
